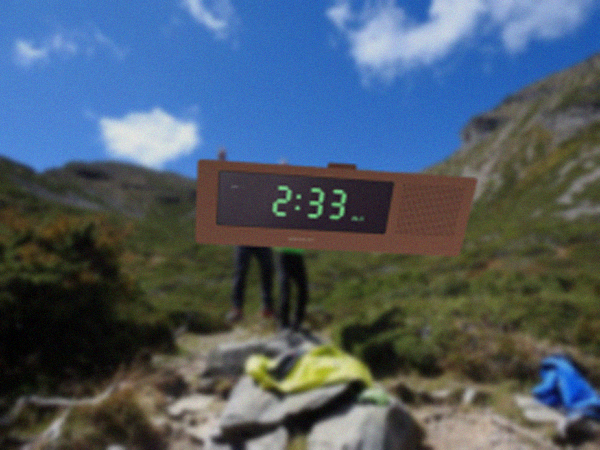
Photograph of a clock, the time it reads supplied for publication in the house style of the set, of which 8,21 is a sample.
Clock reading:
2,33
